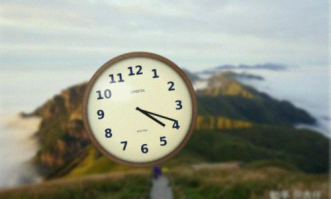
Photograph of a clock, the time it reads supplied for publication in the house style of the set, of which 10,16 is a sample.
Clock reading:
4,19
